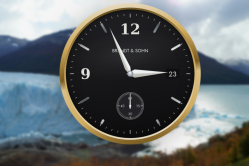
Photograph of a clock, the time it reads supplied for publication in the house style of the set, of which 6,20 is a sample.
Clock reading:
2,56
